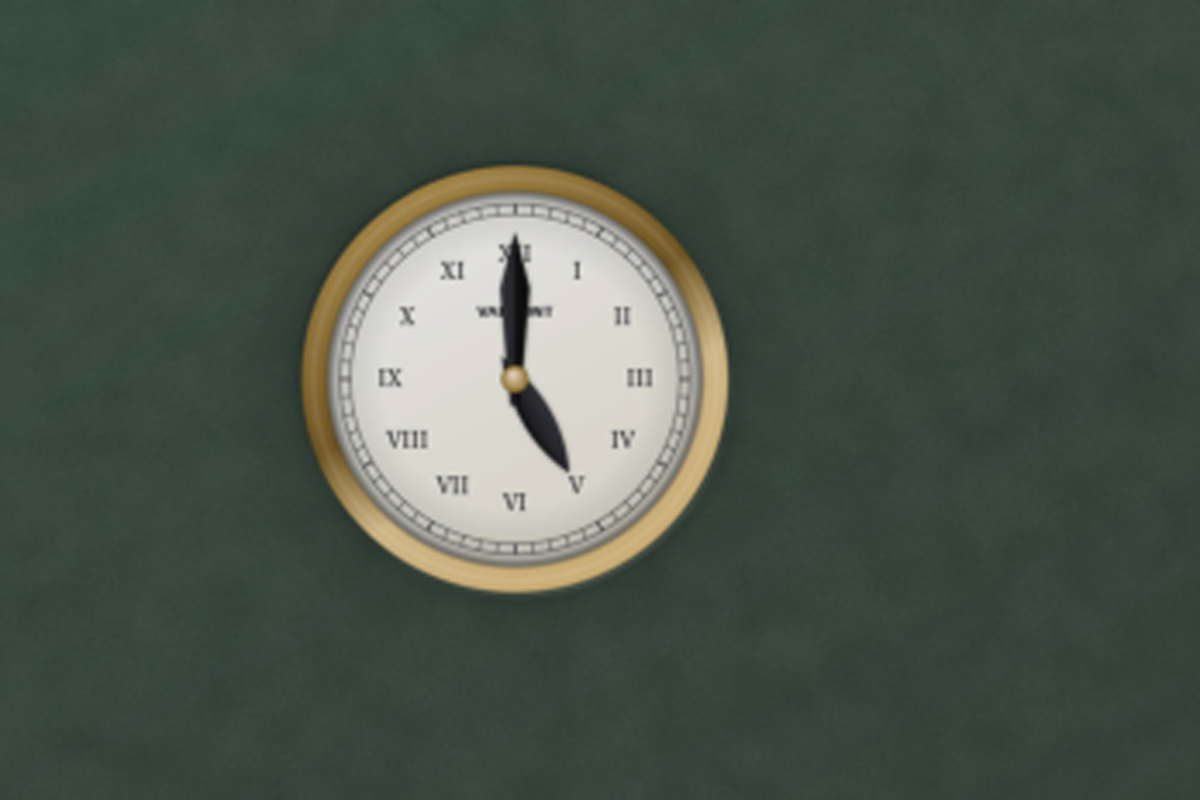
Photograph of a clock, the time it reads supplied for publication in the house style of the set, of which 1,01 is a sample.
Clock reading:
5,00
